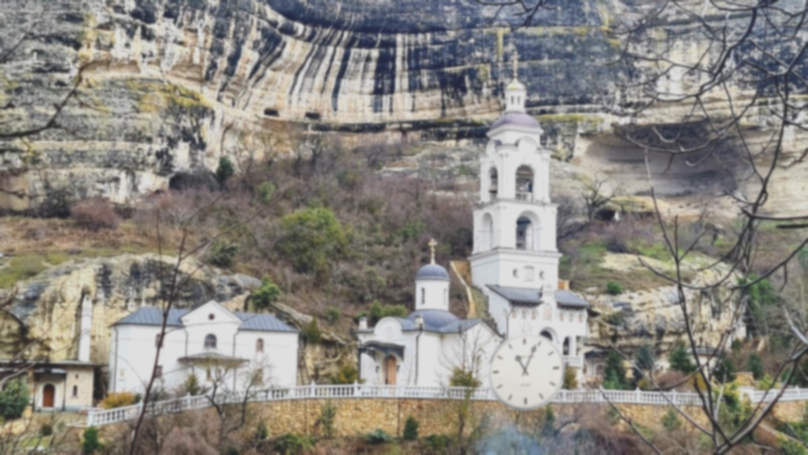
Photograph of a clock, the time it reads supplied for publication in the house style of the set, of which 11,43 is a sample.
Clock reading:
11,04
